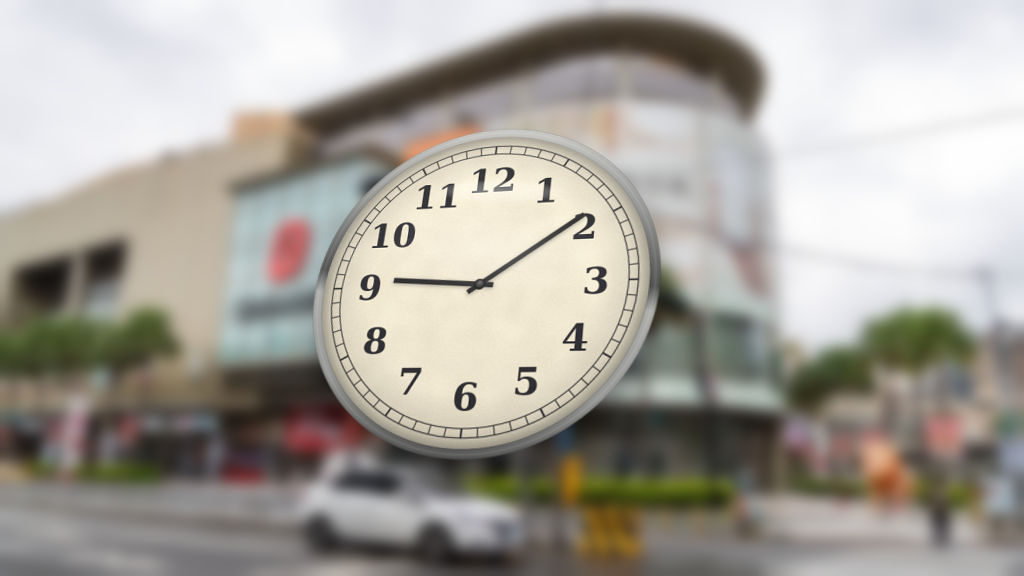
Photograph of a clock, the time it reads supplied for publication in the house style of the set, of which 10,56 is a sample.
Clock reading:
9,09
